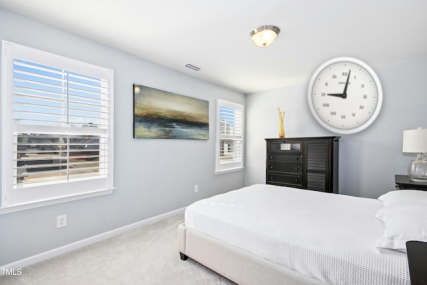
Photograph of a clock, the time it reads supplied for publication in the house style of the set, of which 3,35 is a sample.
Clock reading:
9,02
